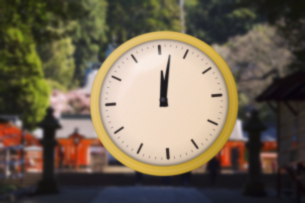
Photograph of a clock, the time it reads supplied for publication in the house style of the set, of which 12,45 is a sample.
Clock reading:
12,02
